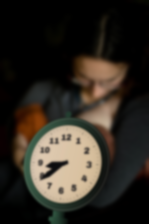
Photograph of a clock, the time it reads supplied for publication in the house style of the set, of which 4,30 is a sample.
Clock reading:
8,39
